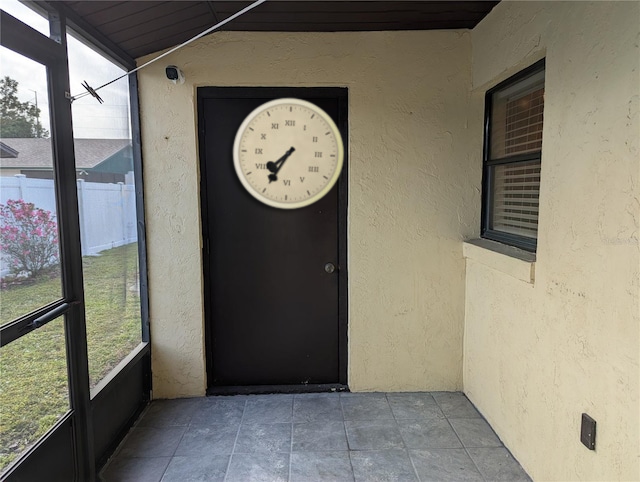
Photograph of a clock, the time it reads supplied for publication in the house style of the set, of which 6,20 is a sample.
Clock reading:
7,35
